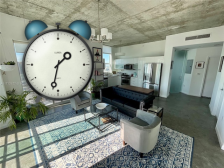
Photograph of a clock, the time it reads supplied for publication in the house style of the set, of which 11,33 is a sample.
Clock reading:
1,32
